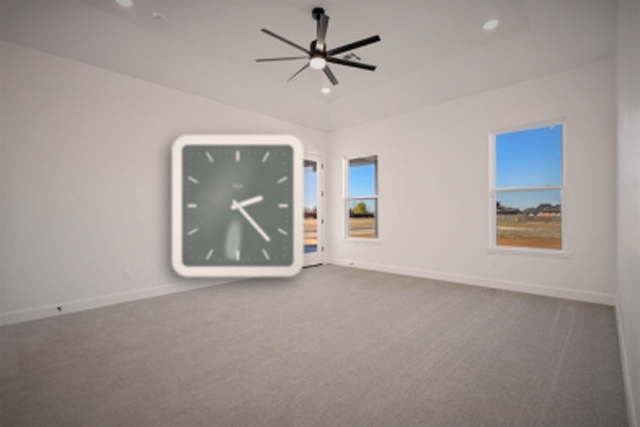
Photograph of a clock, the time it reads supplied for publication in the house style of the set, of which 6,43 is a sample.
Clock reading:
2,23
